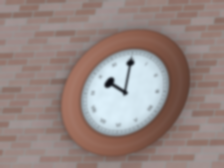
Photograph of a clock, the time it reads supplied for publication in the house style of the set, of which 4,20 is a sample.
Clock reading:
10,00
